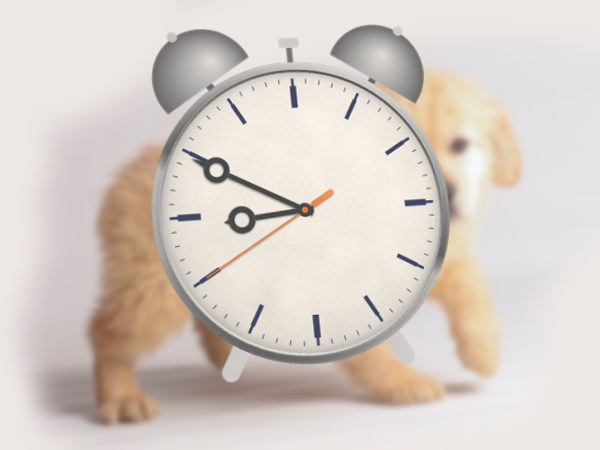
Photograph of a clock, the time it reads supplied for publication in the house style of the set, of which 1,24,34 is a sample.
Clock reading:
8,49,40
